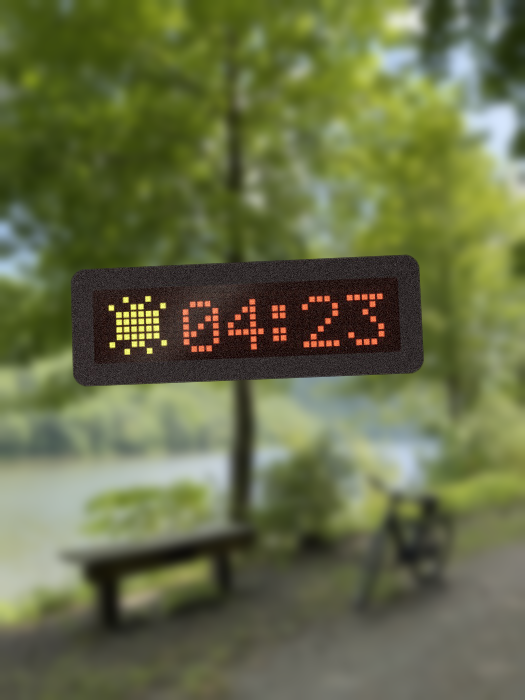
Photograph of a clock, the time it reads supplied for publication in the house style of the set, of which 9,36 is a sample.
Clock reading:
4,23
